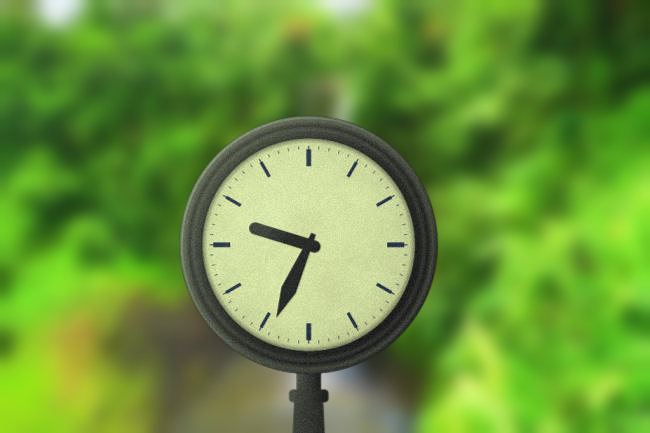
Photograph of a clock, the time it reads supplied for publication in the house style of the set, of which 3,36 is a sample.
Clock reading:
9,34
